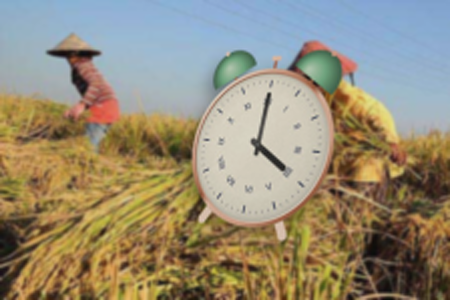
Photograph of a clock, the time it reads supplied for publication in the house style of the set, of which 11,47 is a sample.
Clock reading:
4,00
